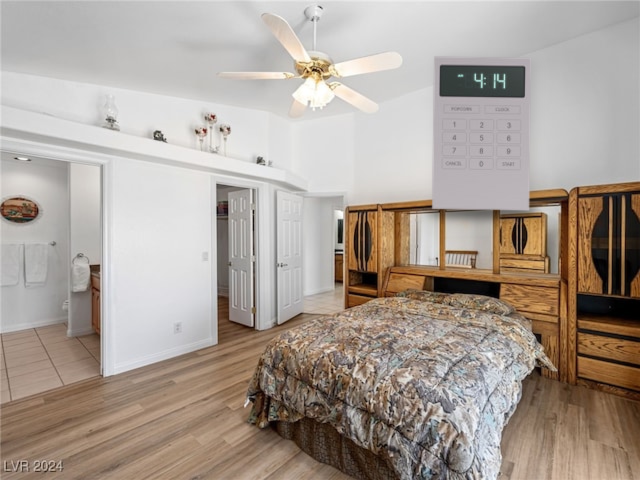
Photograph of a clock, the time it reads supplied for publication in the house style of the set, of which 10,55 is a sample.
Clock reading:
4,14
